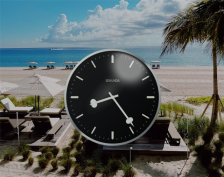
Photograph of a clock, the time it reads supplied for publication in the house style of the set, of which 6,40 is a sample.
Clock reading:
8,24
